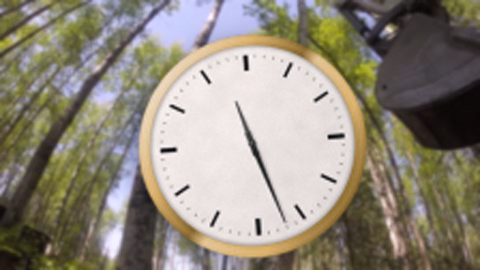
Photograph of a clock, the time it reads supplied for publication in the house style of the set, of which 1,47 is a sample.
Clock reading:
11,27
